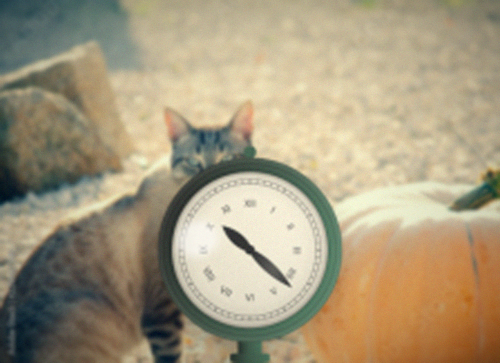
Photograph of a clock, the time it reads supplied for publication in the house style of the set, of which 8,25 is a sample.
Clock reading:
10,22
